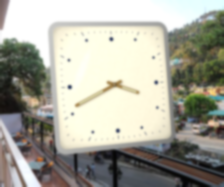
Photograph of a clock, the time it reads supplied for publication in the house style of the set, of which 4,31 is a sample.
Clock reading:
3,41
